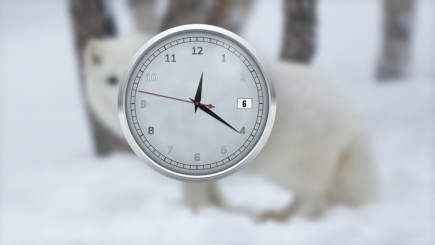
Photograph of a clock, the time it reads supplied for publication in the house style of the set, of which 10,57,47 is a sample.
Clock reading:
12,20,47
